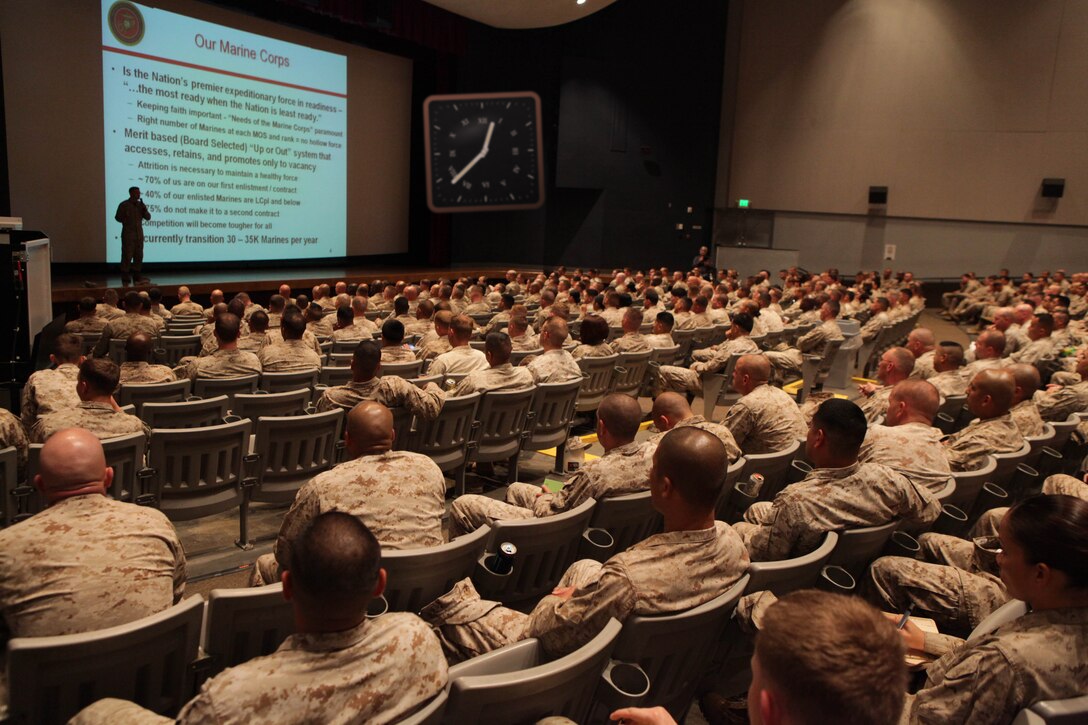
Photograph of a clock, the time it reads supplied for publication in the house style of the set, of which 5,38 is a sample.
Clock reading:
12,38
